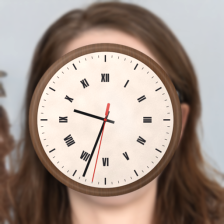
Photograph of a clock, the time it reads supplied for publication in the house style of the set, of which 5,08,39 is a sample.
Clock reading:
9,33,32
